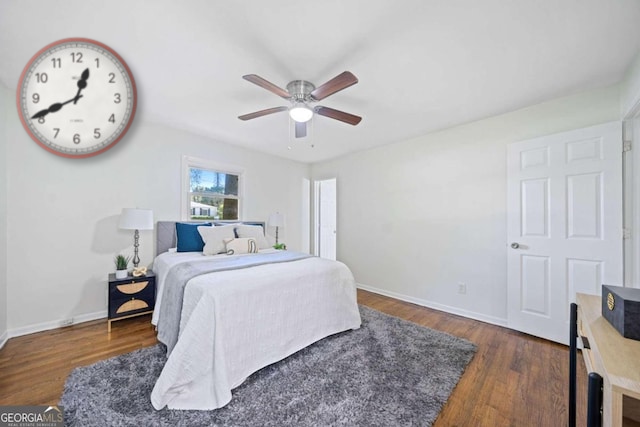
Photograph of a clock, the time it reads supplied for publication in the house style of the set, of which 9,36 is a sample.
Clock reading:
12,41
